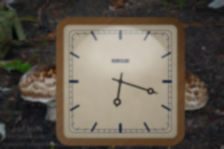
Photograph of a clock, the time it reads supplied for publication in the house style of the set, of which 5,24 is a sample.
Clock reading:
6,18
